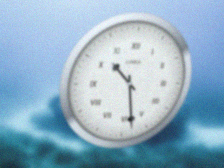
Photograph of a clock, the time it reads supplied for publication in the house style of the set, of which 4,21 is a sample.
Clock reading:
10,28
